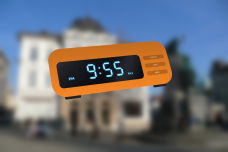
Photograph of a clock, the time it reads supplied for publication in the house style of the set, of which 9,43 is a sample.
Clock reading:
9,55
